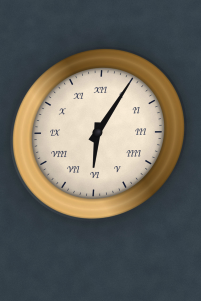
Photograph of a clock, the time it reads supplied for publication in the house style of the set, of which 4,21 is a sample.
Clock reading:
6,05
